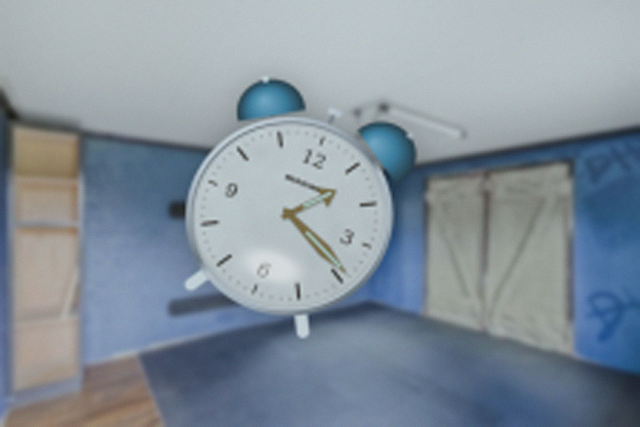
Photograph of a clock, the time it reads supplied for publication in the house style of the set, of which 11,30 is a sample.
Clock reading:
1,19
